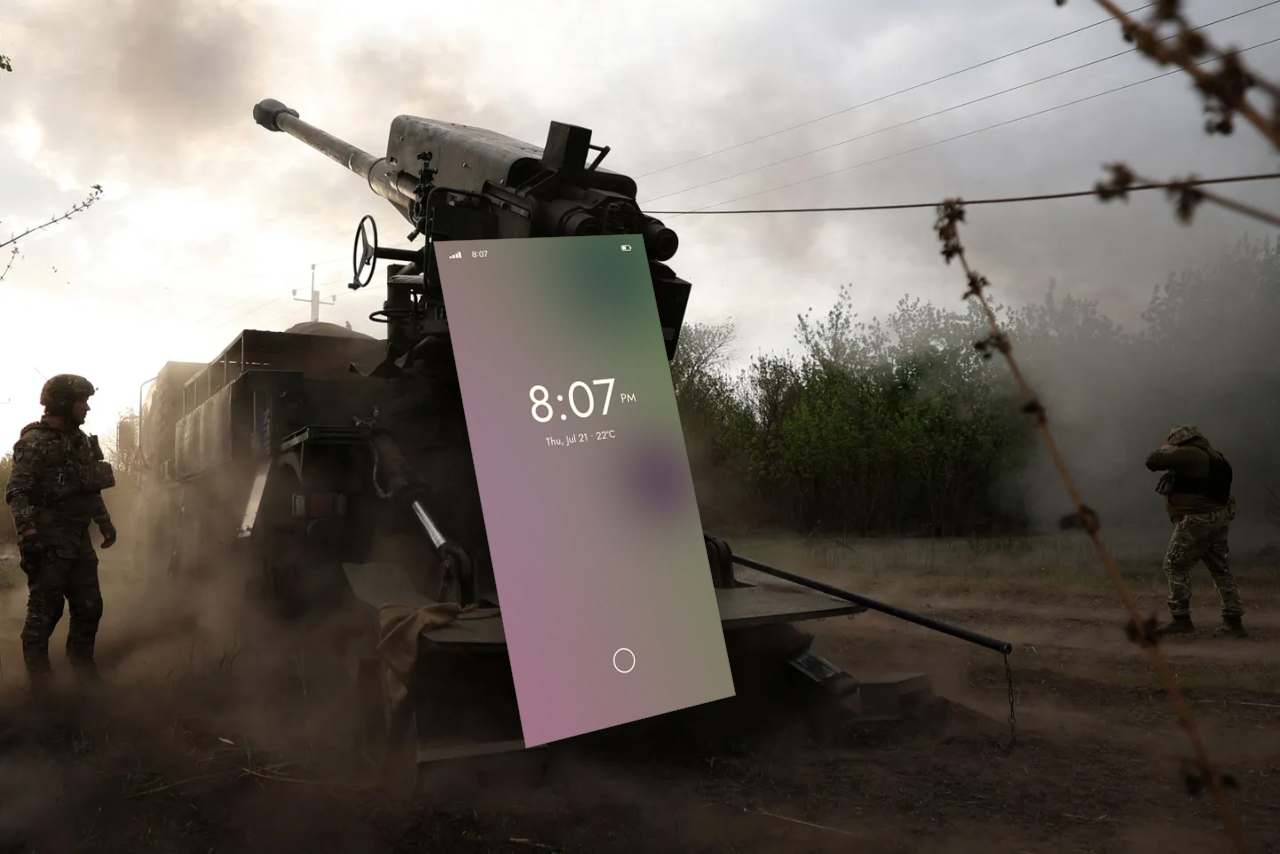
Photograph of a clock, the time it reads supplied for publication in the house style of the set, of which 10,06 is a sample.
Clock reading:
8,07
